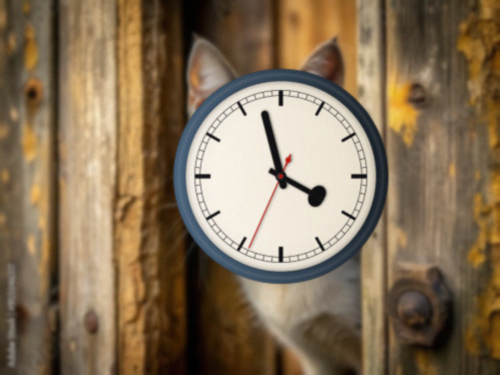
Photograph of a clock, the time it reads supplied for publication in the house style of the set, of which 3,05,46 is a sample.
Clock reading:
3,57,34
